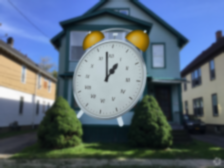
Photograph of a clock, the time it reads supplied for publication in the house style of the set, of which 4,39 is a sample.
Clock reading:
12,58
